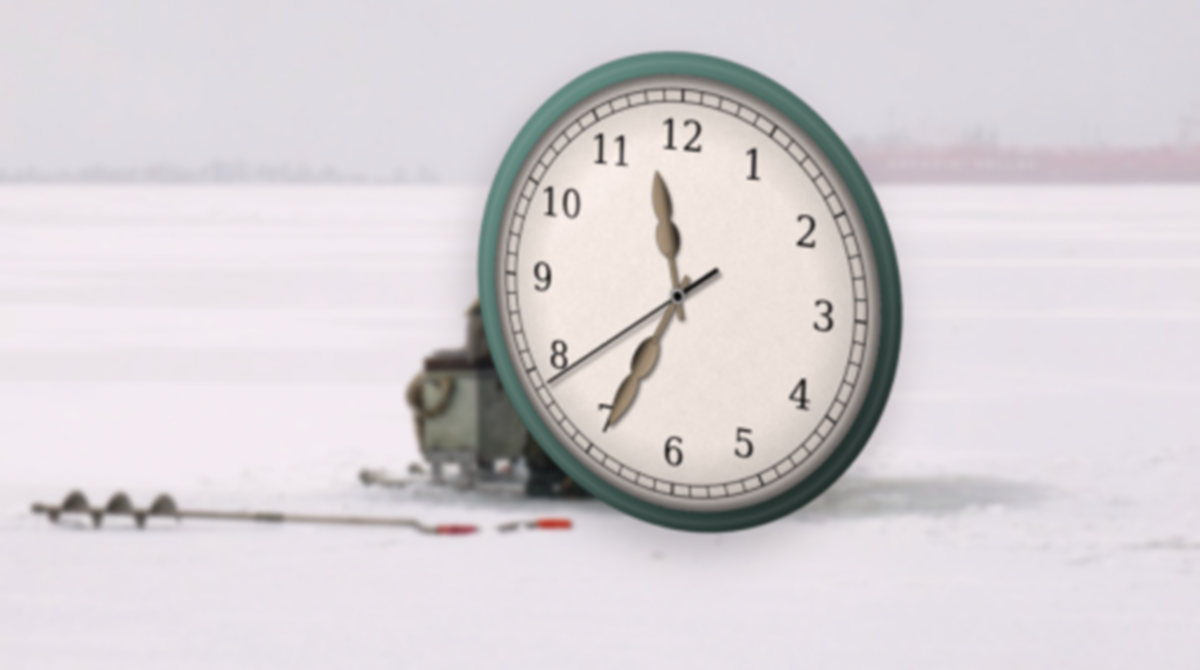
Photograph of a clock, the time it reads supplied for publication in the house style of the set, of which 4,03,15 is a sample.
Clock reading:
11,34,39
